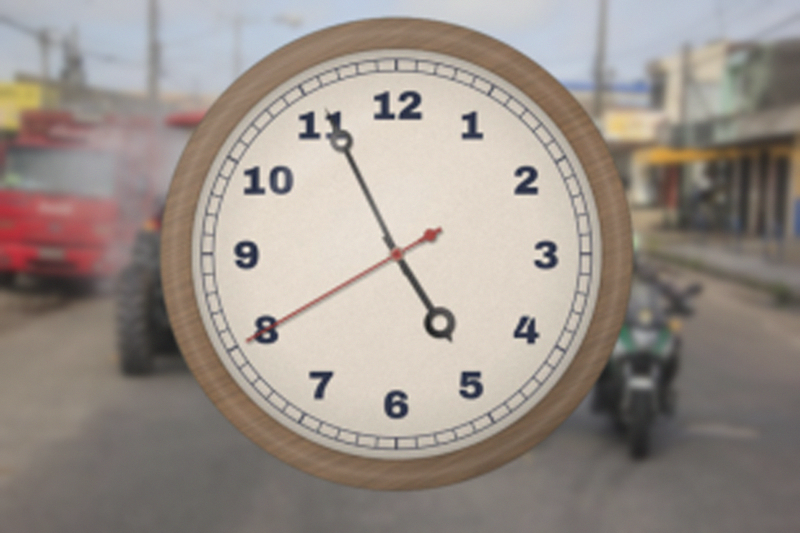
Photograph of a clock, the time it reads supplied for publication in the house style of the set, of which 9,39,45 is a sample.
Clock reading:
4,55,40
